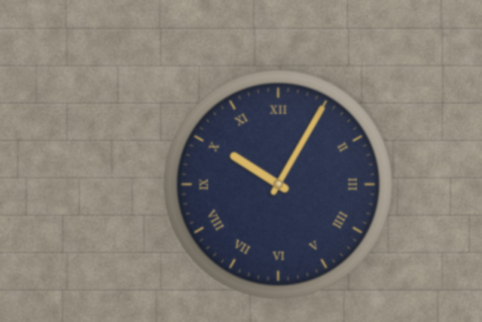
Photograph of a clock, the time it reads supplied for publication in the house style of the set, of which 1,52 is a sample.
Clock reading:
10,05
